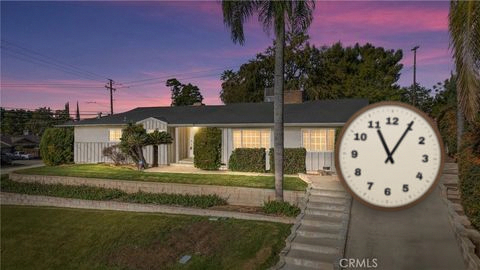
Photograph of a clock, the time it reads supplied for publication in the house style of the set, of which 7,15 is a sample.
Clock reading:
11,05
